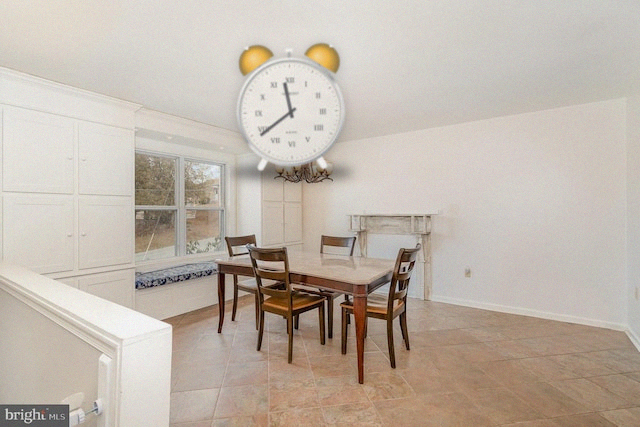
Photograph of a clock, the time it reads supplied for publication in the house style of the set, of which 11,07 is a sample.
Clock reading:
11,39
